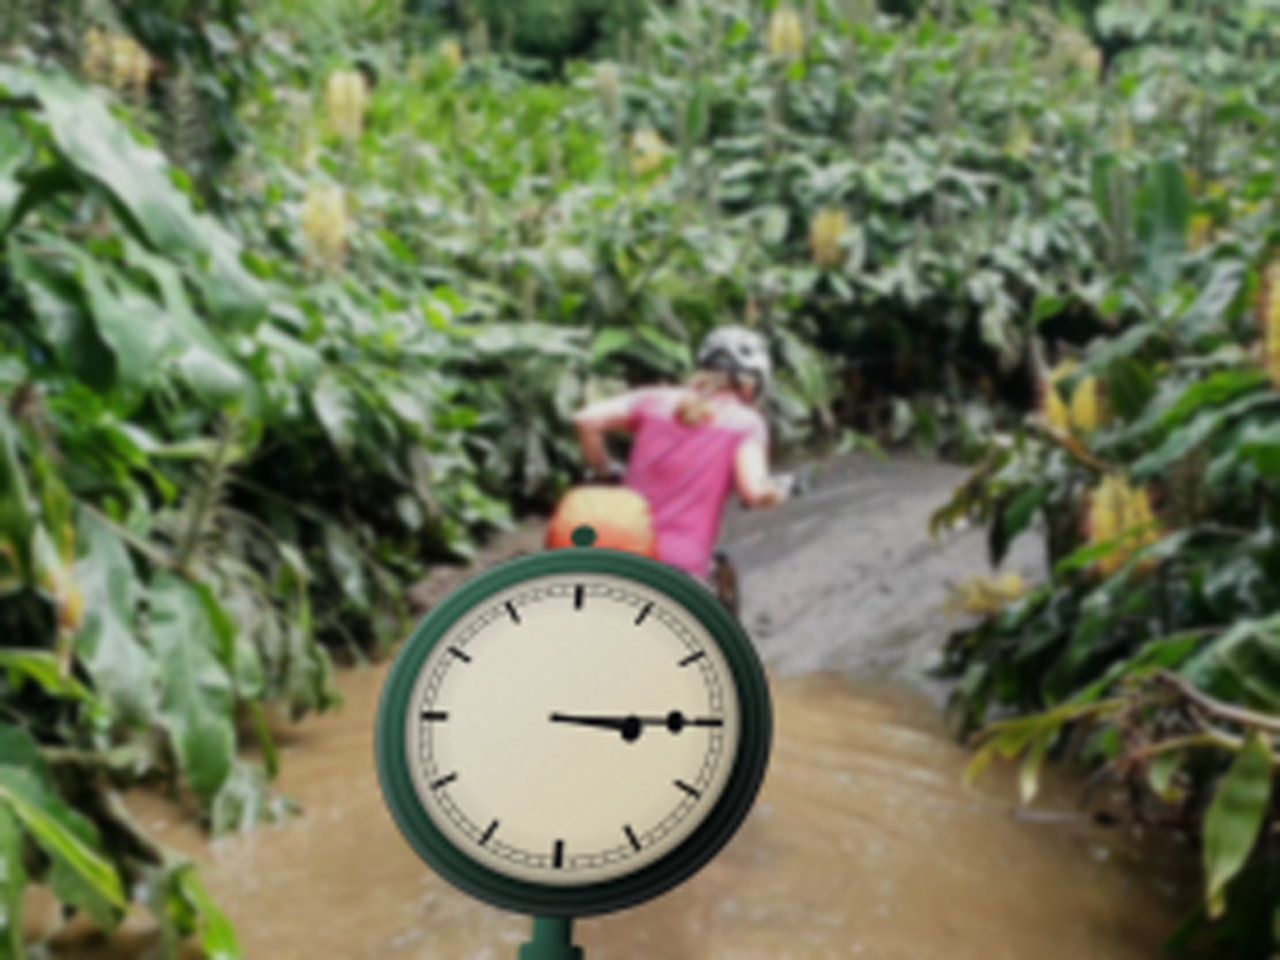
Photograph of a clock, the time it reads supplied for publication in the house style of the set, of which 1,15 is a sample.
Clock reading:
3,15
